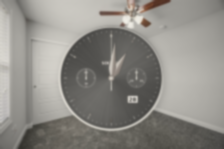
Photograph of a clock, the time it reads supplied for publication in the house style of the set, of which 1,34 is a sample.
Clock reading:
1,01
